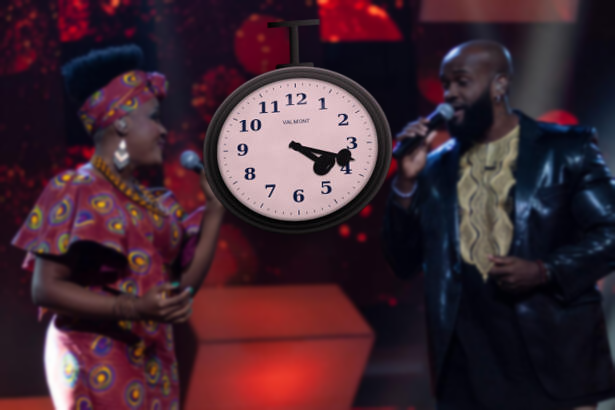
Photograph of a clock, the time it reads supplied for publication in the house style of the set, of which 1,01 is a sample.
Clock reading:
4,18
